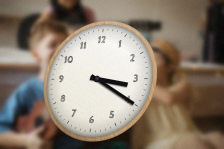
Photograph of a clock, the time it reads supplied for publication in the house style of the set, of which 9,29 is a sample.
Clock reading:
3,20
